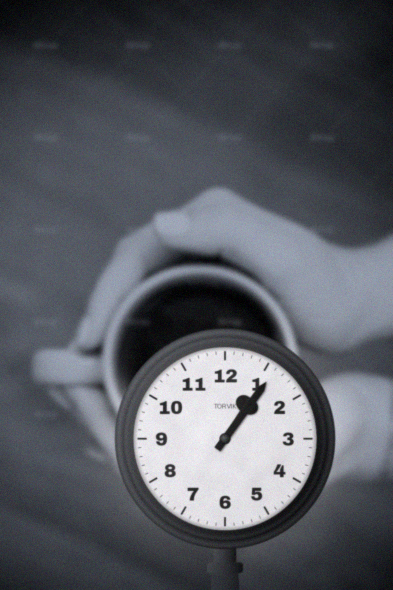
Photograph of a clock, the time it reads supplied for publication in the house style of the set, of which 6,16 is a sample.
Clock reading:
1,06
